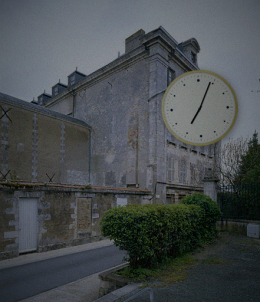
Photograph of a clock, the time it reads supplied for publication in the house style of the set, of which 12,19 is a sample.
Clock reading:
7,04
